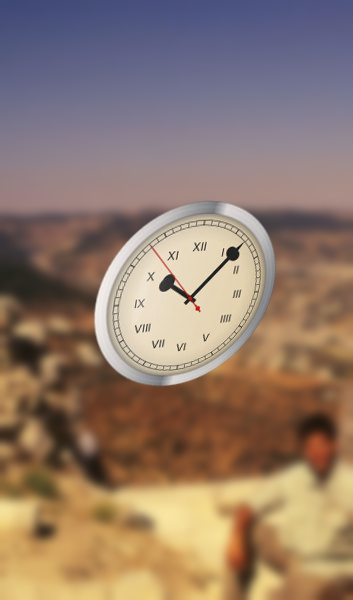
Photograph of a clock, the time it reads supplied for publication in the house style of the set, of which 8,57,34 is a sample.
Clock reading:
10,06,53
